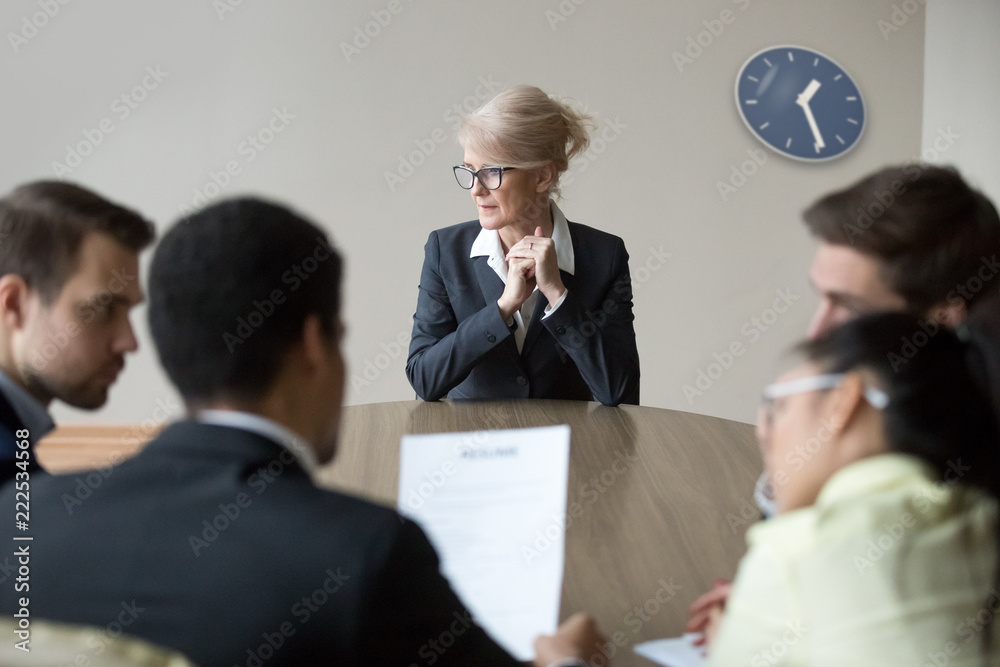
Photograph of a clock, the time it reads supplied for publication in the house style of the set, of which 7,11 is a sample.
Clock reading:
1,29
